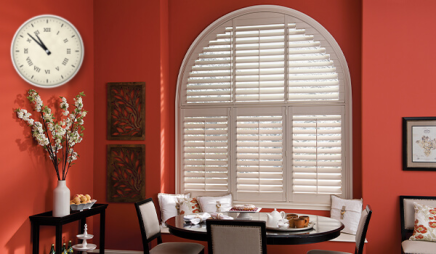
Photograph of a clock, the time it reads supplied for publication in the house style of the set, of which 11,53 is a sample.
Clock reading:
10,52
